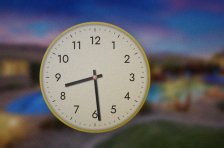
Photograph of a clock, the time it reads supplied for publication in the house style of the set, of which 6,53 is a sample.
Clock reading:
8,29
